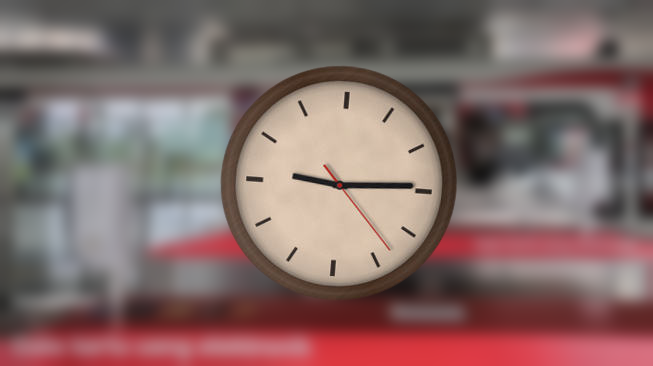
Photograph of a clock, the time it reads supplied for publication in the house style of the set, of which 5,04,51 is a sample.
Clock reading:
9,14,23
